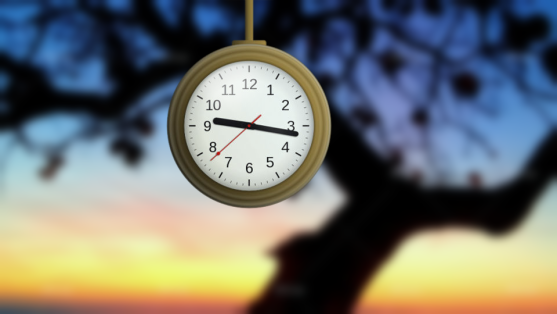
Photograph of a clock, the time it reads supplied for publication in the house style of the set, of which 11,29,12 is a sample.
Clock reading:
9,16,38
